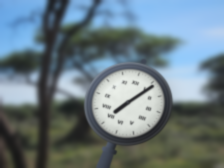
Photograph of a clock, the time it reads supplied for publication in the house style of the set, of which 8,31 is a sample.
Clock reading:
7,06
